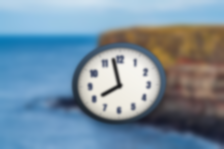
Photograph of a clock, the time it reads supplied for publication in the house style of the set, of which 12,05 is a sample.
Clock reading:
7,58
